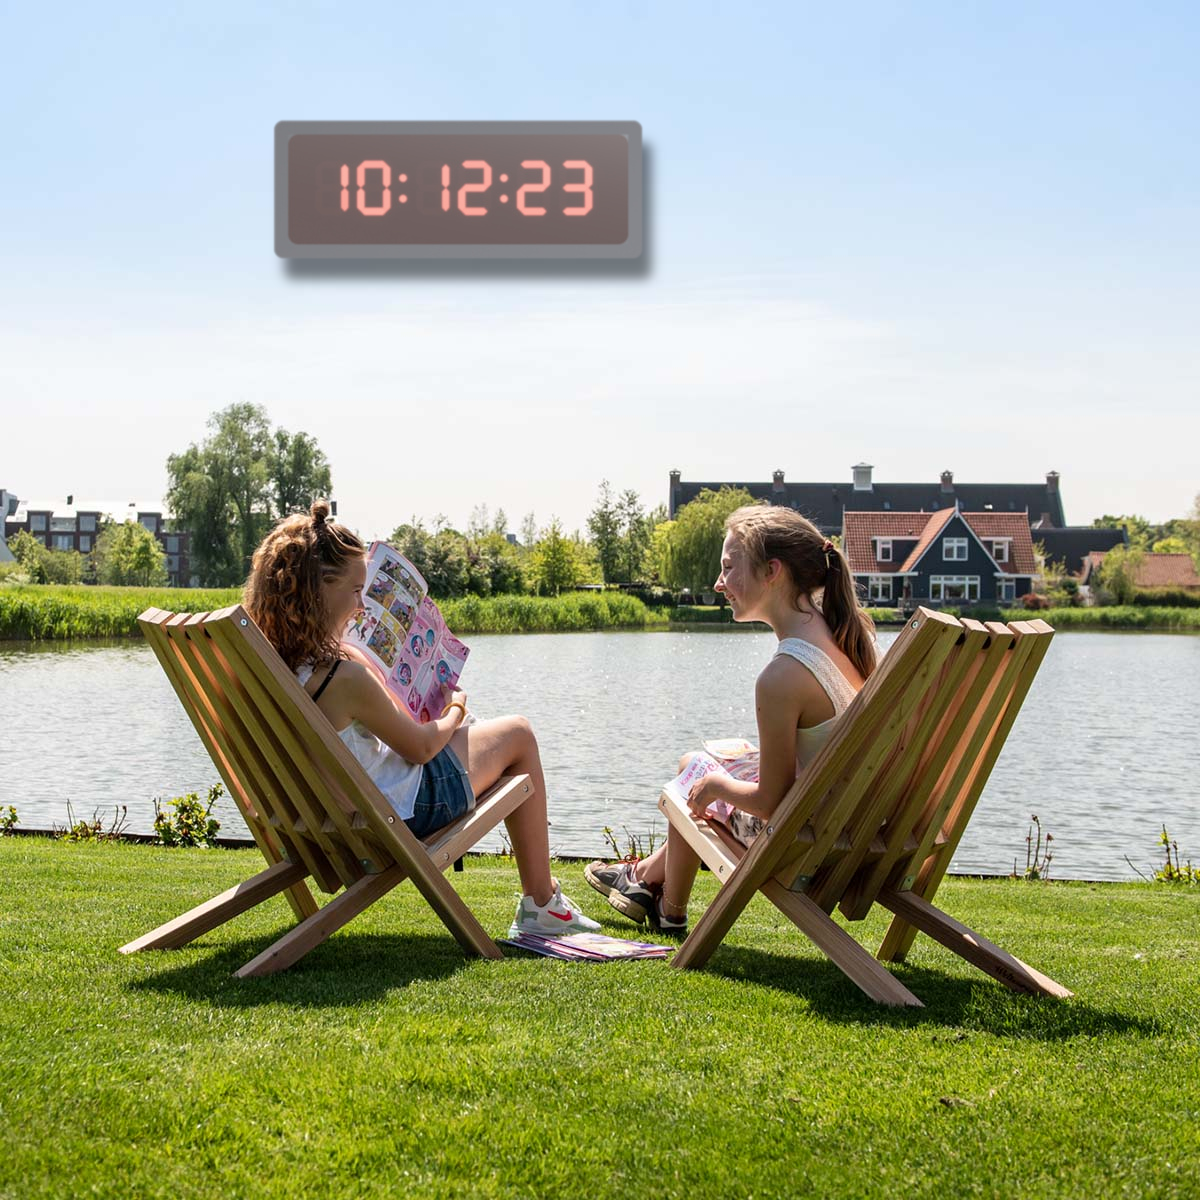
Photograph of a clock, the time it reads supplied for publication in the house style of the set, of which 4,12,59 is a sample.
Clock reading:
10,12,23
